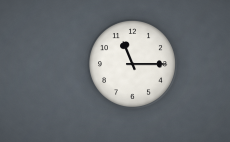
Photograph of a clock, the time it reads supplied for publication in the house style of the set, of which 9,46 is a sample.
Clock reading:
11,15
